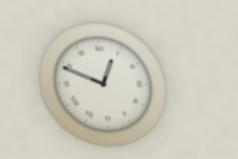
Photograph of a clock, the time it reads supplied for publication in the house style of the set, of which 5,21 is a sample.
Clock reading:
12,49
